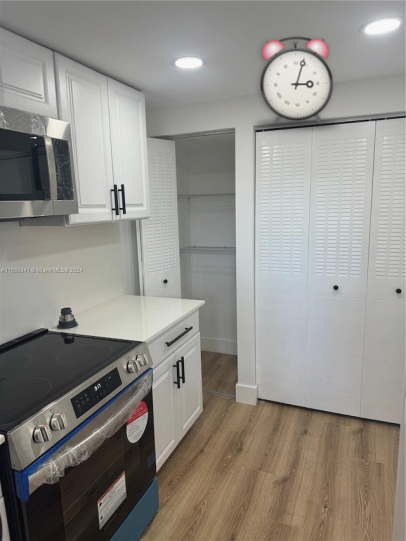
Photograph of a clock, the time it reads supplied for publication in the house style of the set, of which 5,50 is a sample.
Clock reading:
3,03
